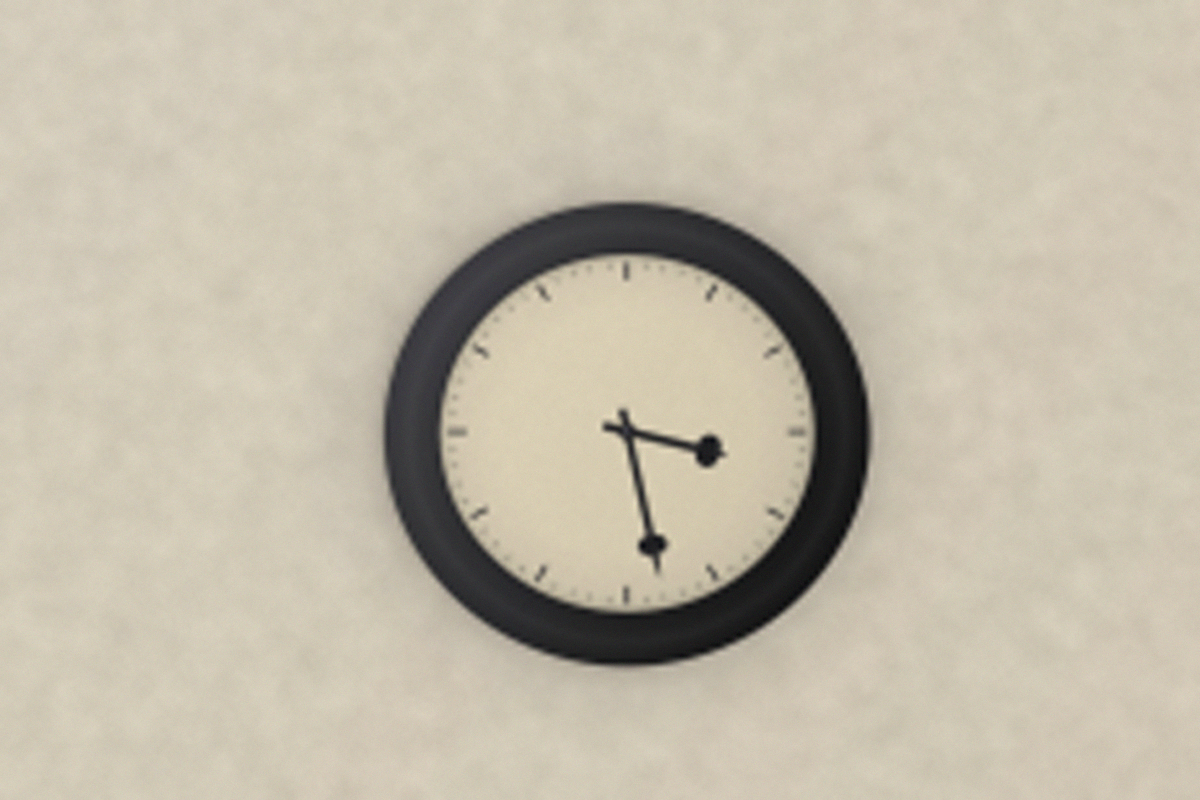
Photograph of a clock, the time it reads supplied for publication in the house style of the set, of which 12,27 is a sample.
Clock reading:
3,28
